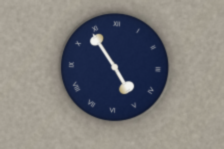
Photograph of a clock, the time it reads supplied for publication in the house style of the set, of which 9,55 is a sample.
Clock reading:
4,54
